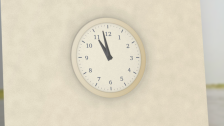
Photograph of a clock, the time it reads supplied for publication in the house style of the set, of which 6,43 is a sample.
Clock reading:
10,58
